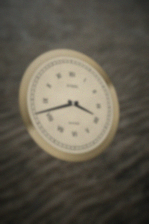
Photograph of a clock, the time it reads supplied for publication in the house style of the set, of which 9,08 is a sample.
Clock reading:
3,42
